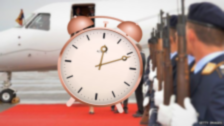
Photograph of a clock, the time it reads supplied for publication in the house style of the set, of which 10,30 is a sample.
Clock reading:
12,11
